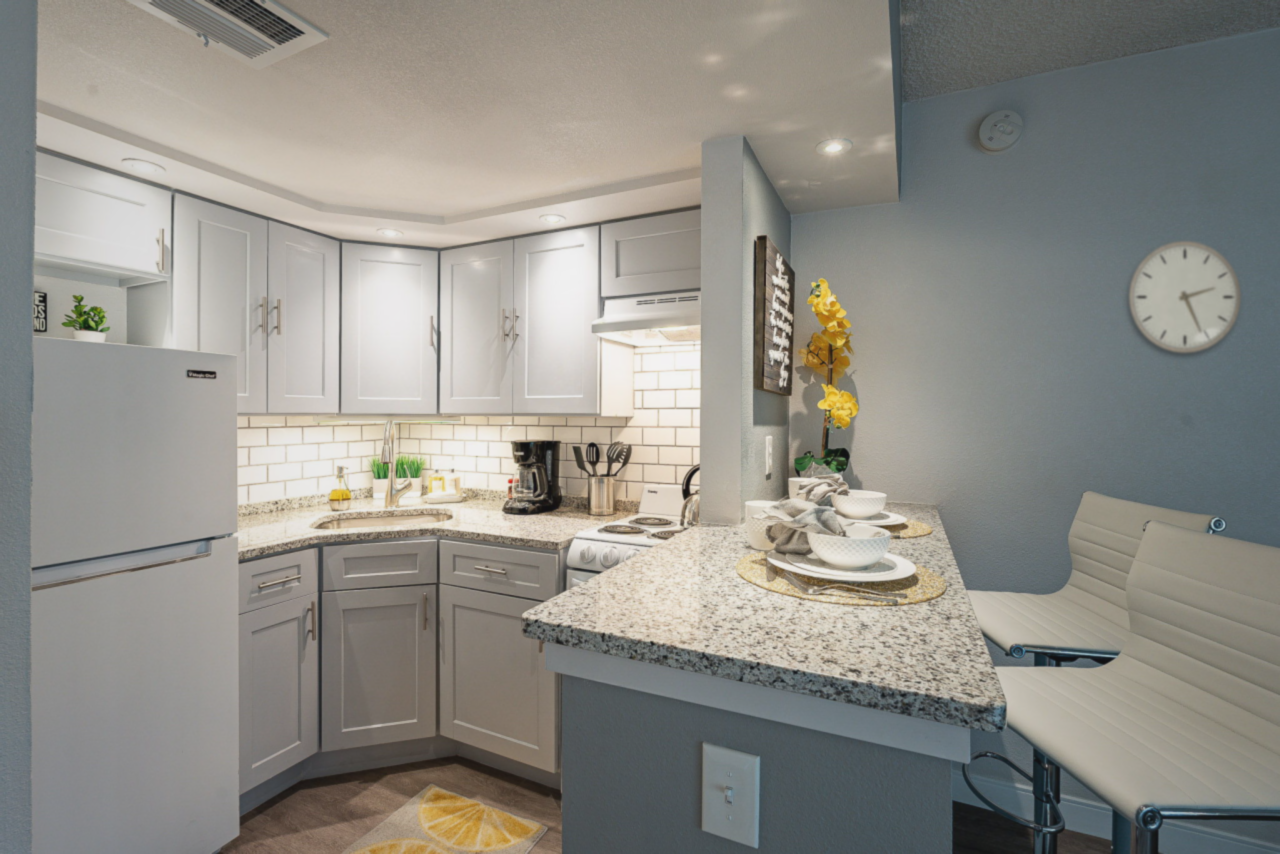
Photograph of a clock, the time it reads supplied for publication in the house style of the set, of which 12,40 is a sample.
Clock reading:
2,26
